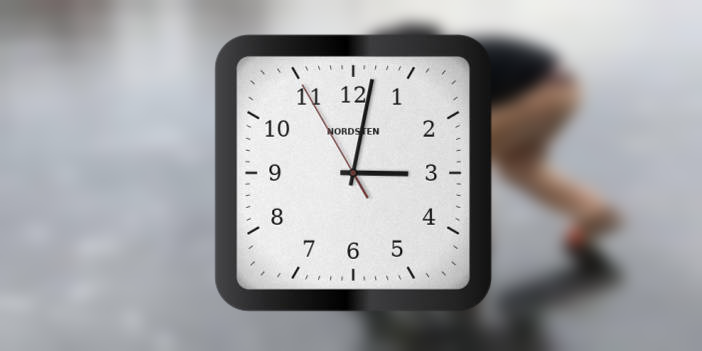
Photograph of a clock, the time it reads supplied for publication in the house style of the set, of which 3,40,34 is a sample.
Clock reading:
3,01,55
